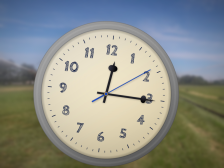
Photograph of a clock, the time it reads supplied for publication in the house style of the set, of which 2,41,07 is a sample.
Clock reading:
12,15,09
